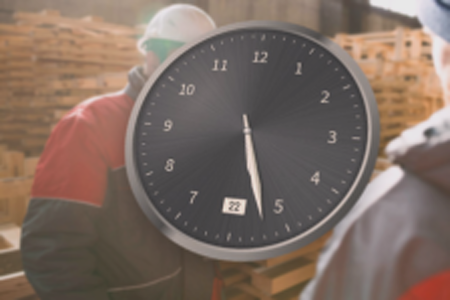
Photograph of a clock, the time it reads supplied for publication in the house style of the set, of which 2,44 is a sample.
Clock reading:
5,27
